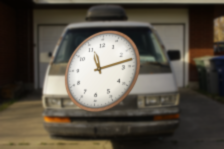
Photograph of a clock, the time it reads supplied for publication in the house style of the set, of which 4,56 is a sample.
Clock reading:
11,13
